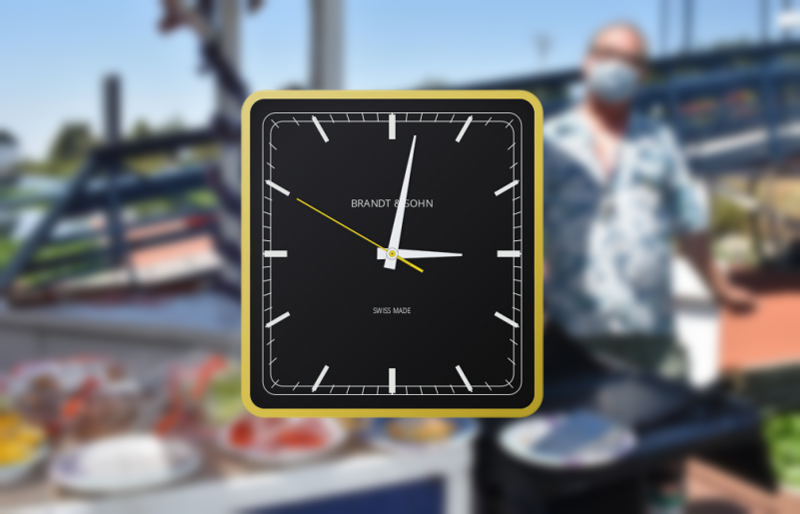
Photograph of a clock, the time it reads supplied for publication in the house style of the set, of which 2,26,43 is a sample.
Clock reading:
3,01,50
